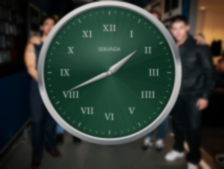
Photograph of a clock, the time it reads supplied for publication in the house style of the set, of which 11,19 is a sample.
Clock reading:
1,41
